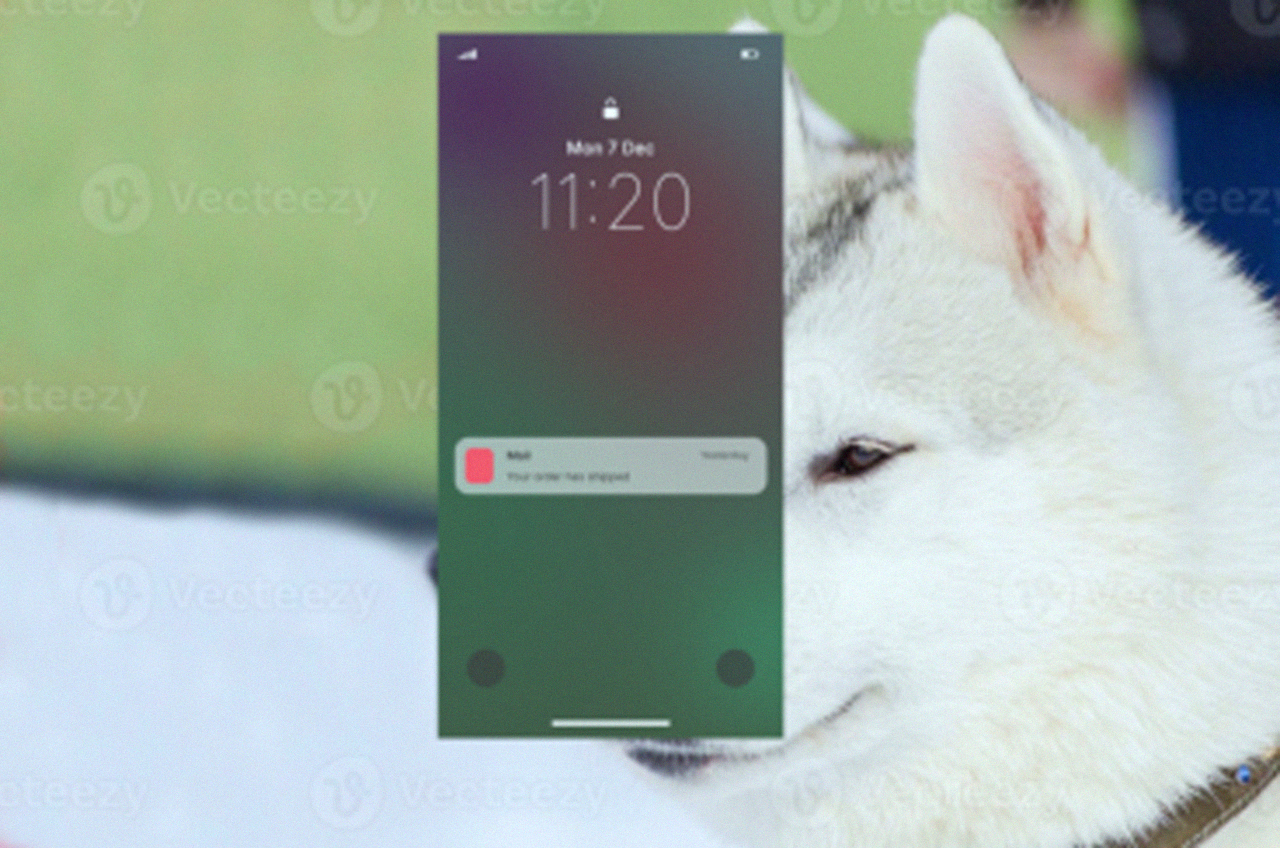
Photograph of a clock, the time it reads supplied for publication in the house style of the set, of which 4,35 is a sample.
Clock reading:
11,20
